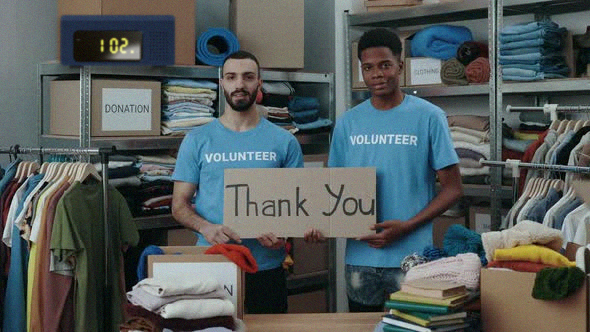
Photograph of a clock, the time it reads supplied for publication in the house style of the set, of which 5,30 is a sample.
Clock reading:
1,02
